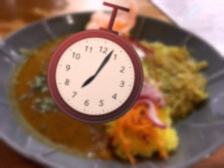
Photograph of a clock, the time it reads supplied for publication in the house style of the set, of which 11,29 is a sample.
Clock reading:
7,03
